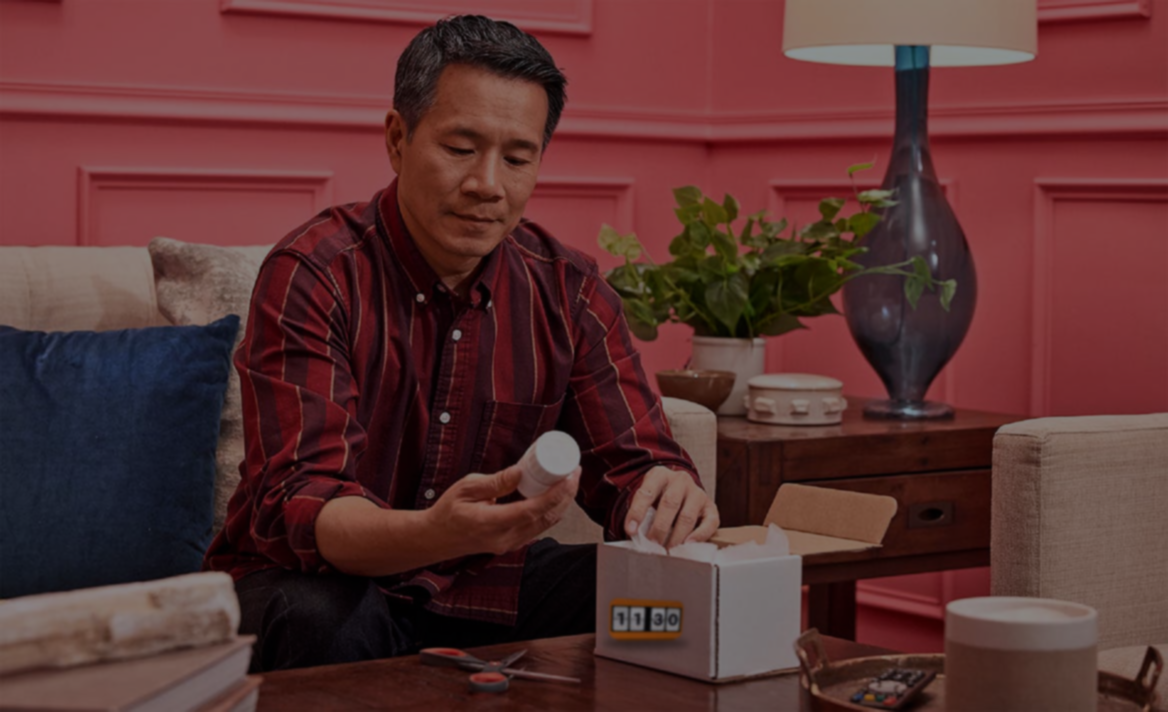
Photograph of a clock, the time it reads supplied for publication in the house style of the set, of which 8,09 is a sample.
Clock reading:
11,30
